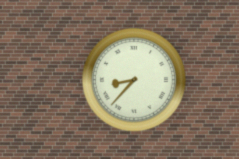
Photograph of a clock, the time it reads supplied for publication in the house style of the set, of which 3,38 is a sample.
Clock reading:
8,37
